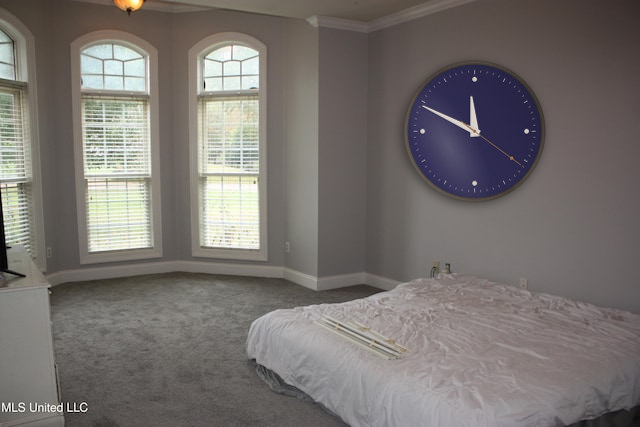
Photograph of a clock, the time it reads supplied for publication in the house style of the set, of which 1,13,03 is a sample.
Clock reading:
11,49,21
